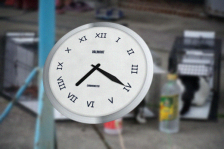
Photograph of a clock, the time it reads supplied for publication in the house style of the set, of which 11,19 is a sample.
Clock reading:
7,20
